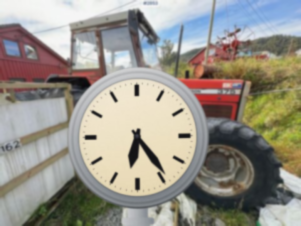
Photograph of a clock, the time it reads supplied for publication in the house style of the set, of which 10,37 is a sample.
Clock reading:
6,24
